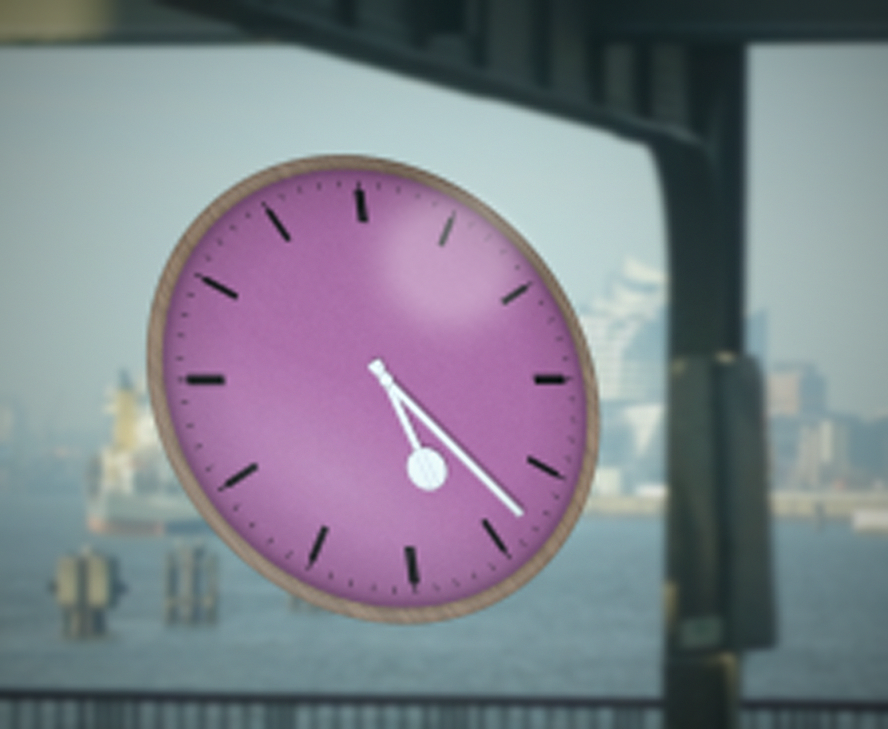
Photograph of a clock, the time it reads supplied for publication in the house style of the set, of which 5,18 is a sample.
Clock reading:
5,23
